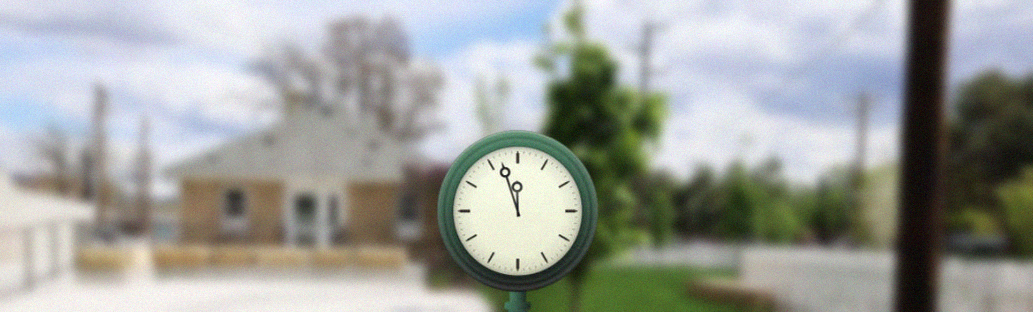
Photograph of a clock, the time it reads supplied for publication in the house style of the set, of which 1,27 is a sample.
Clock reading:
11,57
